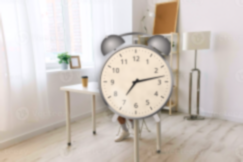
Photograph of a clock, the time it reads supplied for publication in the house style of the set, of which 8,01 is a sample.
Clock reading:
7,13
